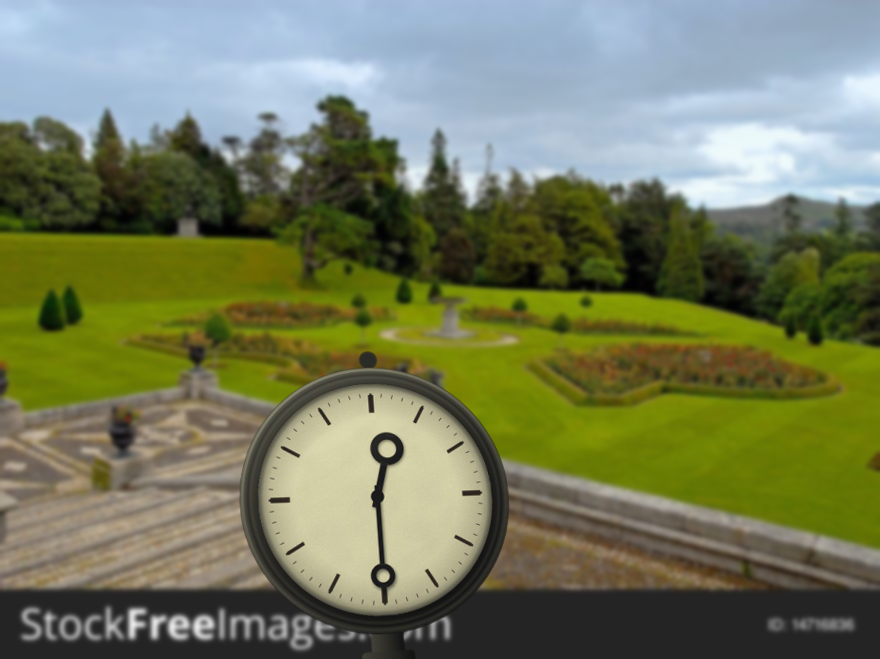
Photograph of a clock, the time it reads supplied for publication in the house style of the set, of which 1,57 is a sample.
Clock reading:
12,30
